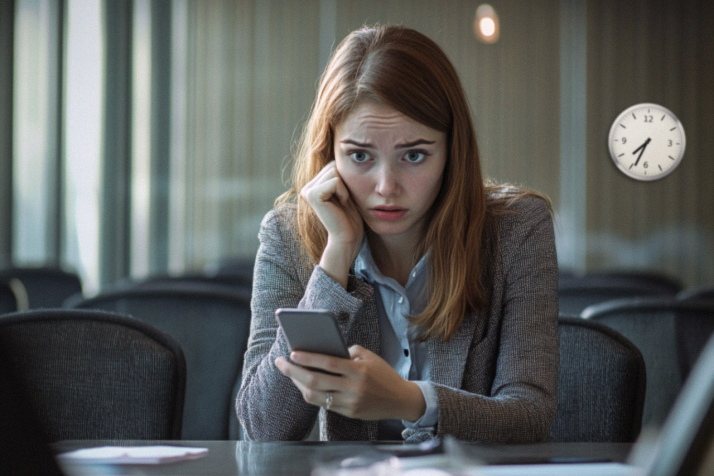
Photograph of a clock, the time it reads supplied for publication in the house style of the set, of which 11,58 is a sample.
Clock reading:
7,34
